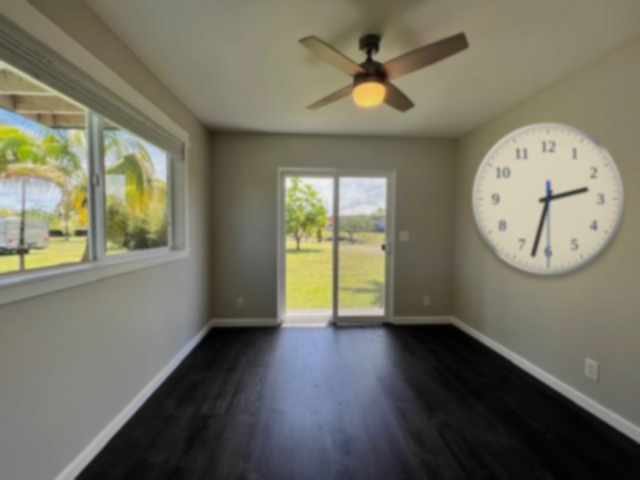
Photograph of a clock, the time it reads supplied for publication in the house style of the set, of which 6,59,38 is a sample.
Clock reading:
2,32,30
